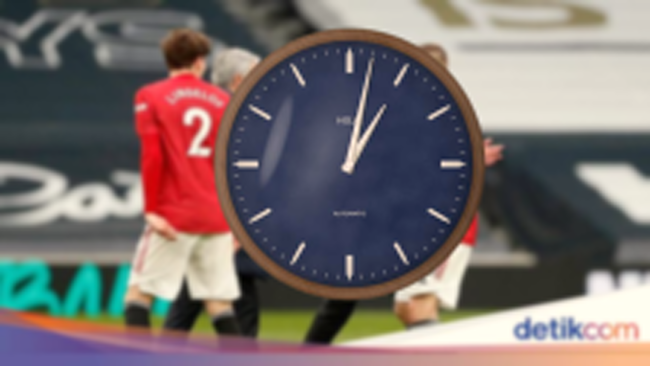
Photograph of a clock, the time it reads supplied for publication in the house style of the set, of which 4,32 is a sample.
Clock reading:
1,02
